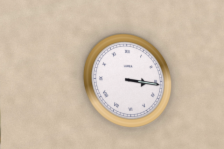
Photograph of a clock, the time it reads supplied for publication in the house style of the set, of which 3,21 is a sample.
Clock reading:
3,16
